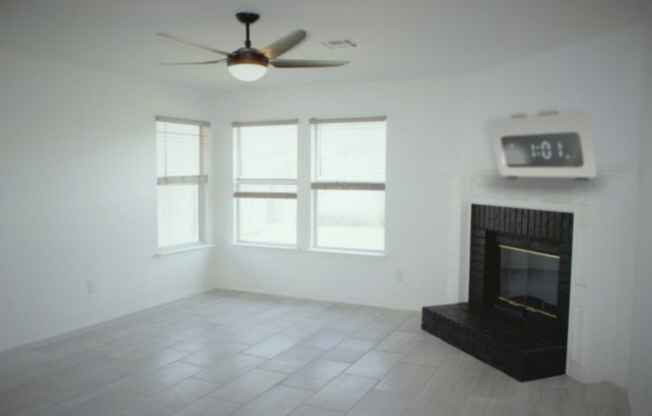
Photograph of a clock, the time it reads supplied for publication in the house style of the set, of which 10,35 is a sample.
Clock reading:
1,01
